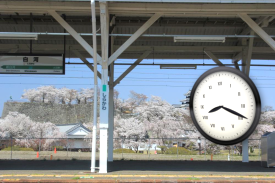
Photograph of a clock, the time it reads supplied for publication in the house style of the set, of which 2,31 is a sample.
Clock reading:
8,19
